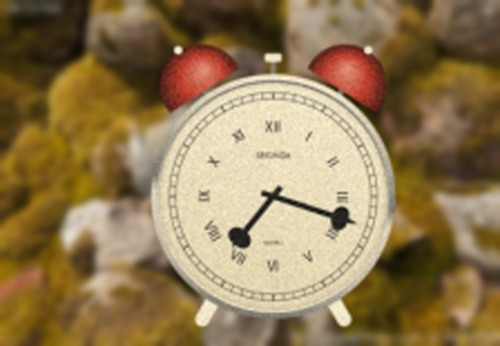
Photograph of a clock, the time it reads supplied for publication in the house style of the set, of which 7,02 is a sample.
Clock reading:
7,18
